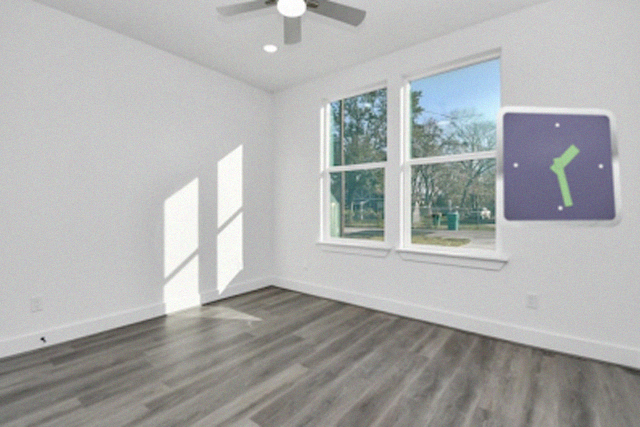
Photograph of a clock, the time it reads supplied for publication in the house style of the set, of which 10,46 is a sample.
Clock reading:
1,28
